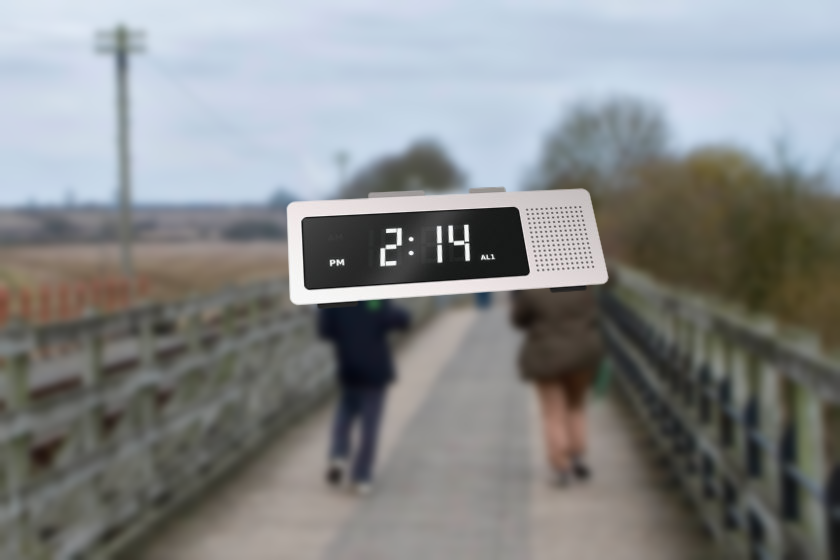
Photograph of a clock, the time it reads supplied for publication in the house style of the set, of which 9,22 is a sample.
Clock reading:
2,14
